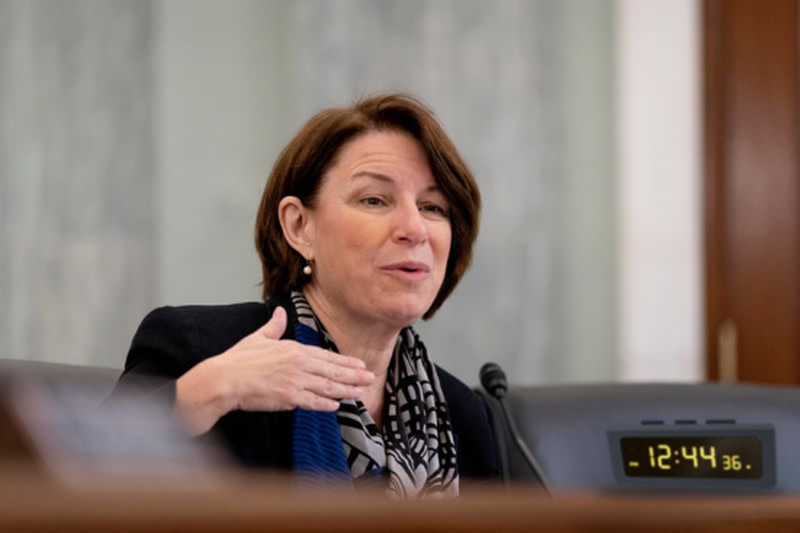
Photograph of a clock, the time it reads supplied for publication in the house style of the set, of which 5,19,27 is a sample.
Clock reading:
12,44,36
